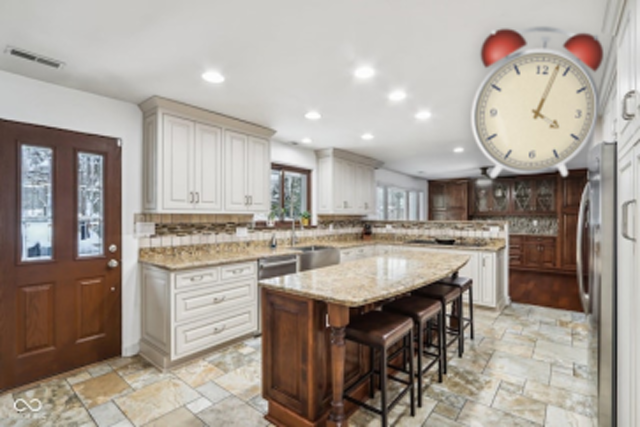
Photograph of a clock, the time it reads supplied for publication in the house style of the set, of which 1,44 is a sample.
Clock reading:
4,03
